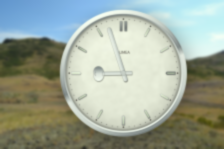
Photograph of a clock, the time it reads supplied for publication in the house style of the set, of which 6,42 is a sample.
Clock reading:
8,57
